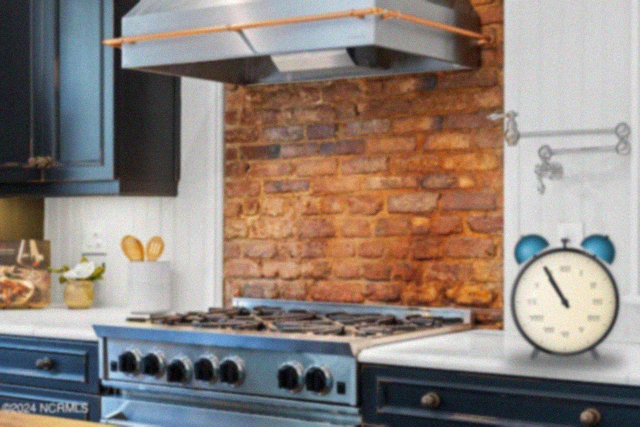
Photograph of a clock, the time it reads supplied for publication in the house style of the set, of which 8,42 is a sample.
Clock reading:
10,55
